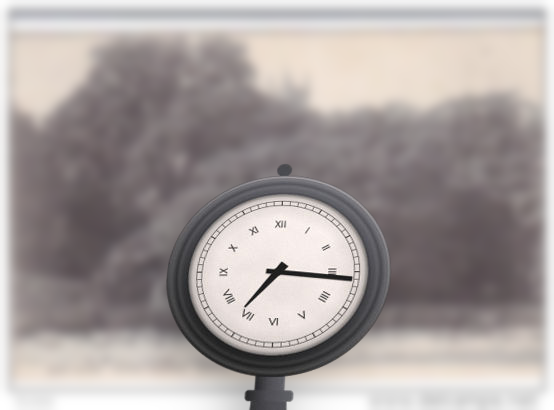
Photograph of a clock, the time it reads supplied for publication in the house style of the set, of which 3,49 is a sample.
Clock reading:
7,16
